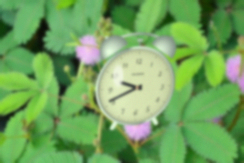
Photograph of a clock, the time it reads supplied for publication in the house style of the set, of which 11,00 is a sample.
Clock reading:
9,41
